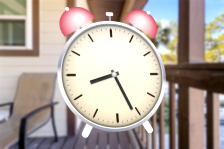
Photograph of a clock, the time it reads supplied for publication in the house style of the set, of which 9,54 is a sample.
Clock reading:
8,26
